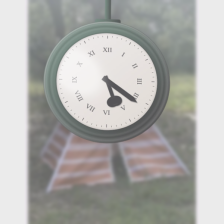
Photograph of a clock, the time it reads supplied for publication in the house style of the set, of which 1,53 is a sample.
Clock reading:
5,21
